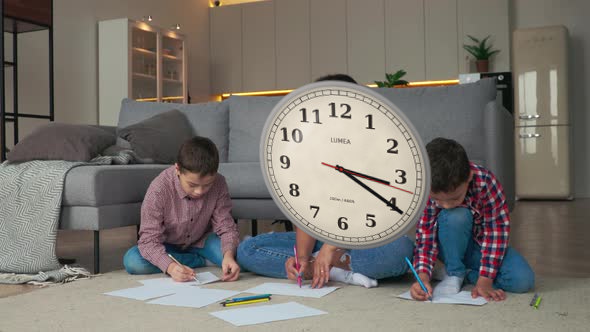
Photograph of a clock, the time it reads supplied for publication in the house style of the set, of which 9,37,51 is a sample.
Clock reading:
3,20,17
